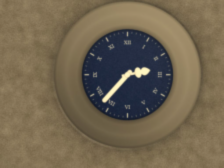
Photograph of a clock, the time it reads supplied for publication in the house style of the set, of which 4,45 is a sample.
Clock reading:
2,37
